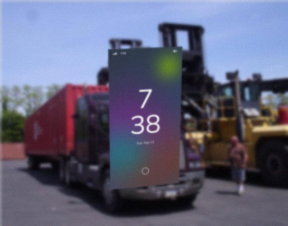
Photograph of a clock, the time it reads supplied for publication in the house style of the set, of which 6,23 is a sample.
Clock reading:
7,38
